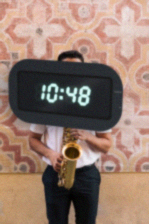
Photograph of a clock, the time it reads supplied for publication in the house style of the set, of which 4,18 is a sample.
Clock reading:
10,48
